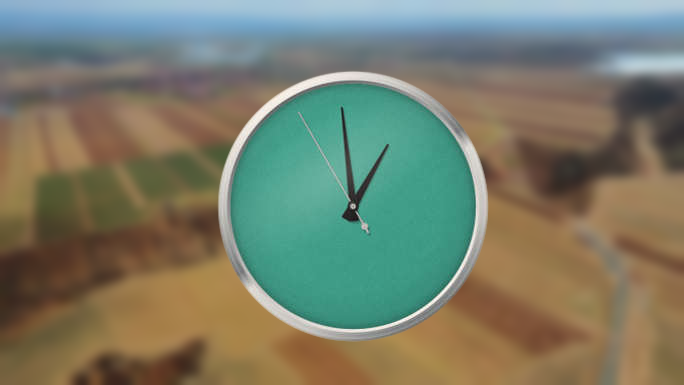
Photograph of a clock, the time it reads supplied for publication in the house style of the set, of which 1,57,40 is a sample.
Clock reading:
12,58,55
